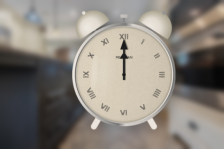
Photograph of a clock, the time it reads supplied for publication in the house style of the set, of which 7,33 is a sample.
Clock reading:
12,00
